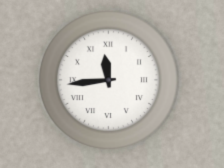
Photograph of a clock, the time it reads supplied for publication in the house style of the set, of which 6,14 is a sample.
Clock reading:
11,44
